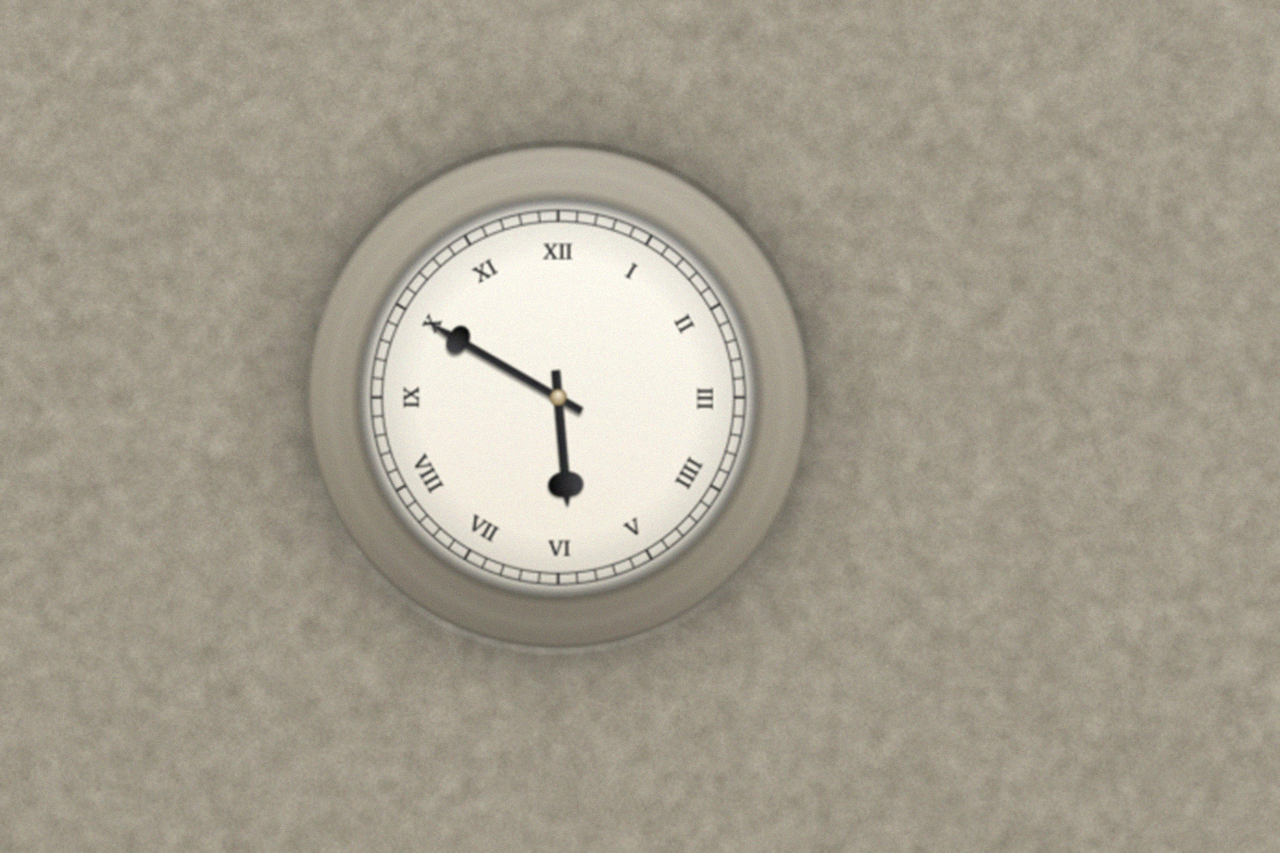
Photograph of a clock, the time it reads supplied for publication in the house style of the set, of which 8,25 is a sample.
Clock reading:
5,50
